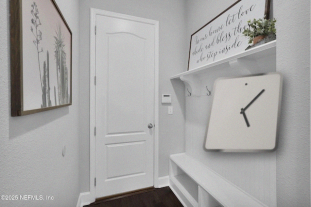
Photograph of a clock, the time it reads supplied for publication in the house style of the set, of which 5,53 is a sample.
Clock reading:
5,07
